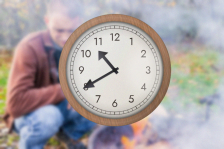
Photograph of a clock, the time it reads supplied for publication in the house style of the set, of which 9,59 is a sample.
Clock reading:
10,40
